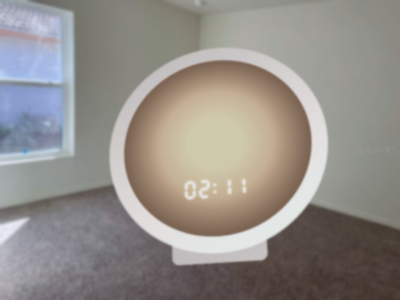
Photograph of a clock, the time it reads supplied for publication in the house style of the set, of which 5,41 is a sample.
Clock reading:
2,11
